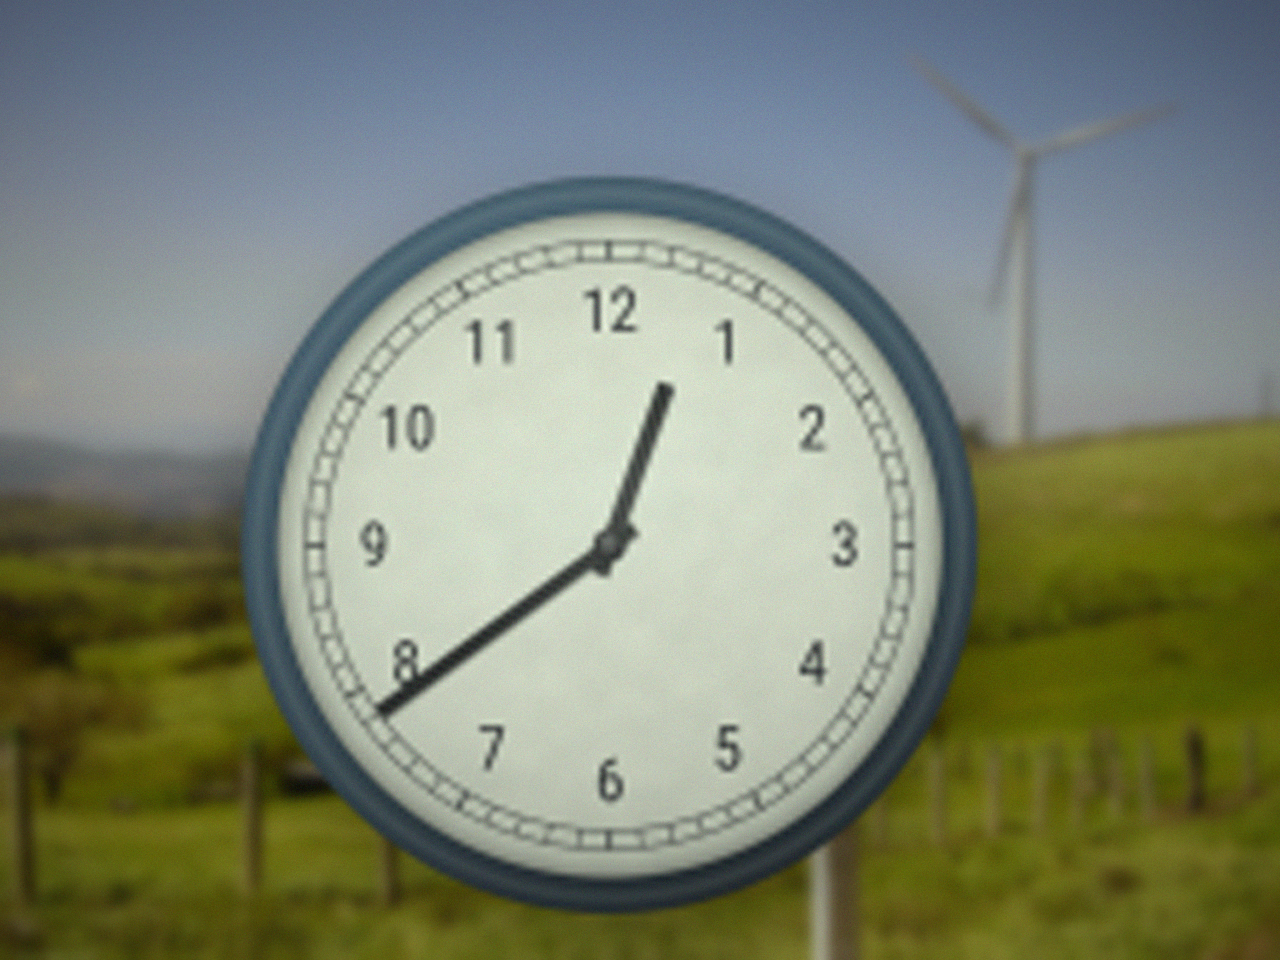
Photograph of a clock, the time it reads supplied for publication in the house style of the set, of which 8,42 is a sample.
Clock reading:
12,39
